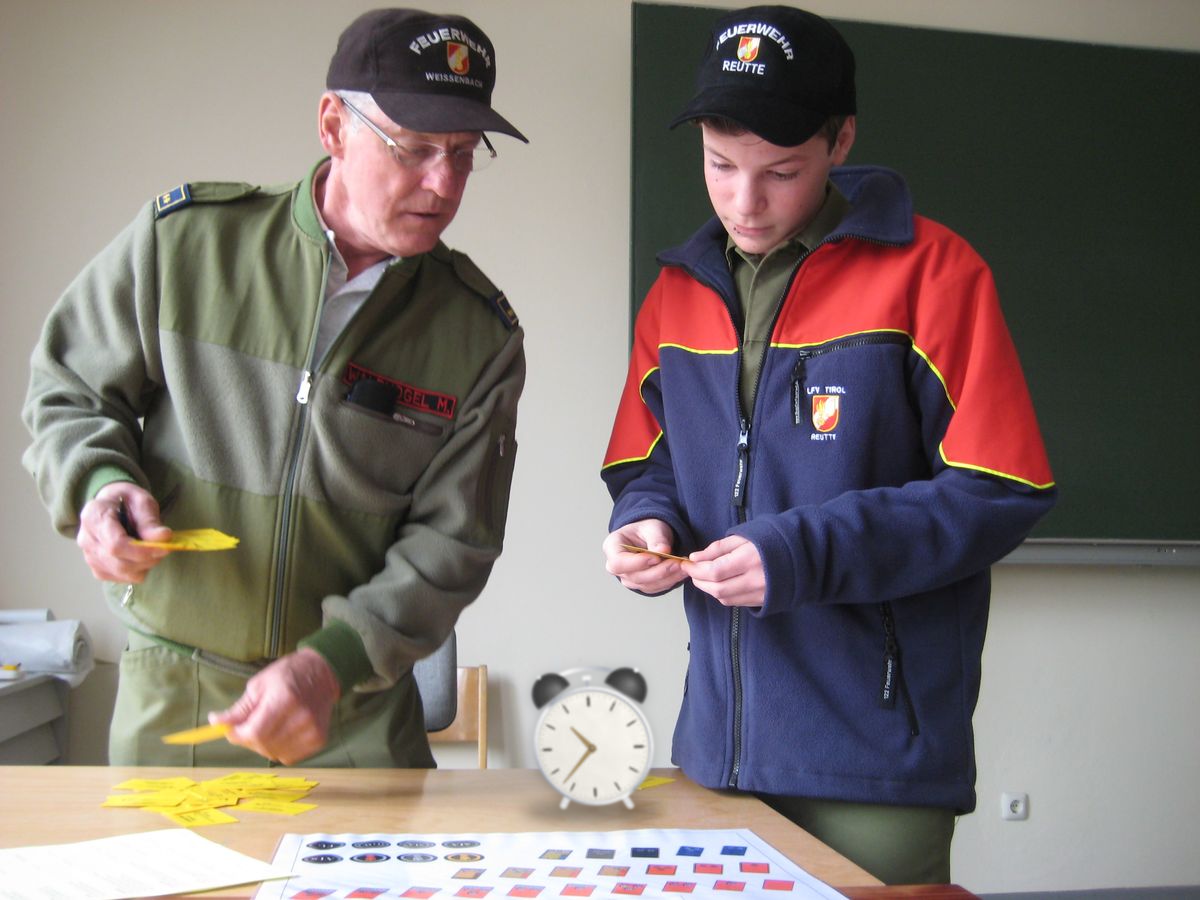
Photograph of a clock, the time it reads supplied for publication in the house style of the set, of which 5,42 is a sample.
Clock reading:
10,37
